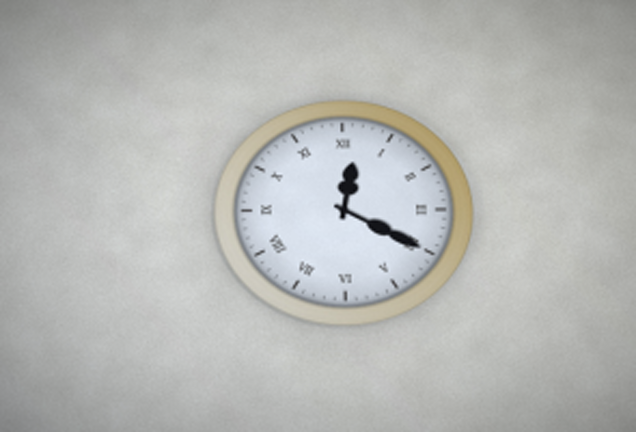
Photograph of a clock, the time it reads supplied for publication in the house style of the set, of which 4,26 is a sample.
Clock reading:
12,20
